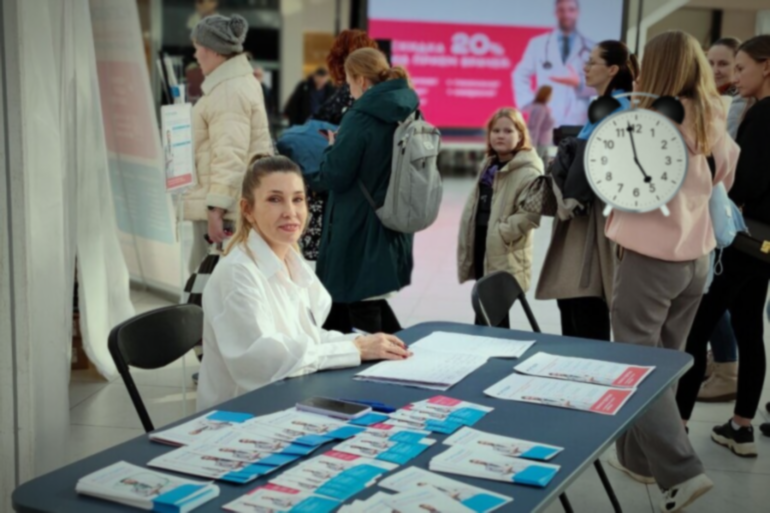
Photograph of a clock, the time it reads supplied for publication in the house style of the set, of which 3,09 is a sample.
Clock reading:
4,58
